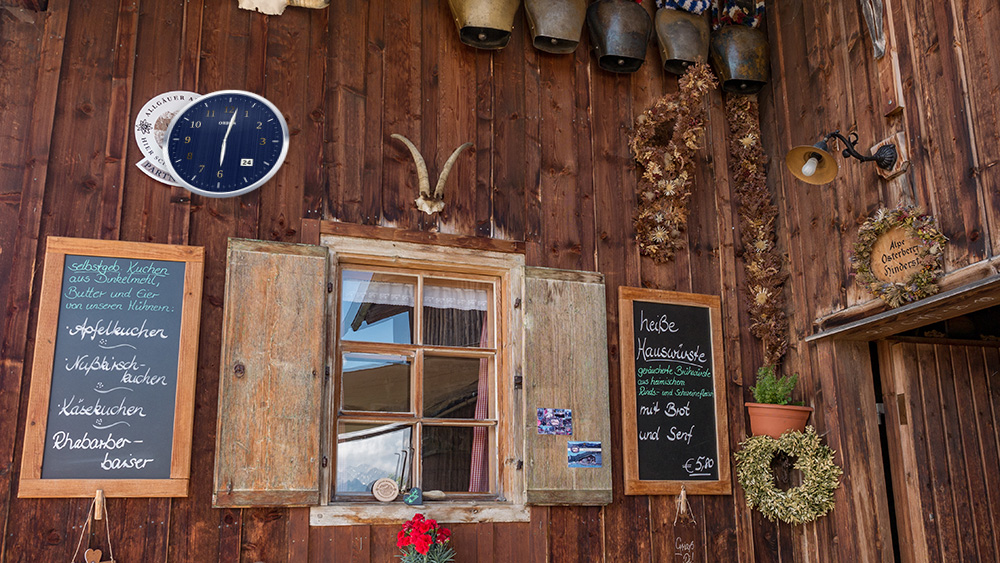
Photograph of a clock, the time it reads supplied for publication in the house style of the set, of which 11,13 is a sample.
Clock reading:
6,02
